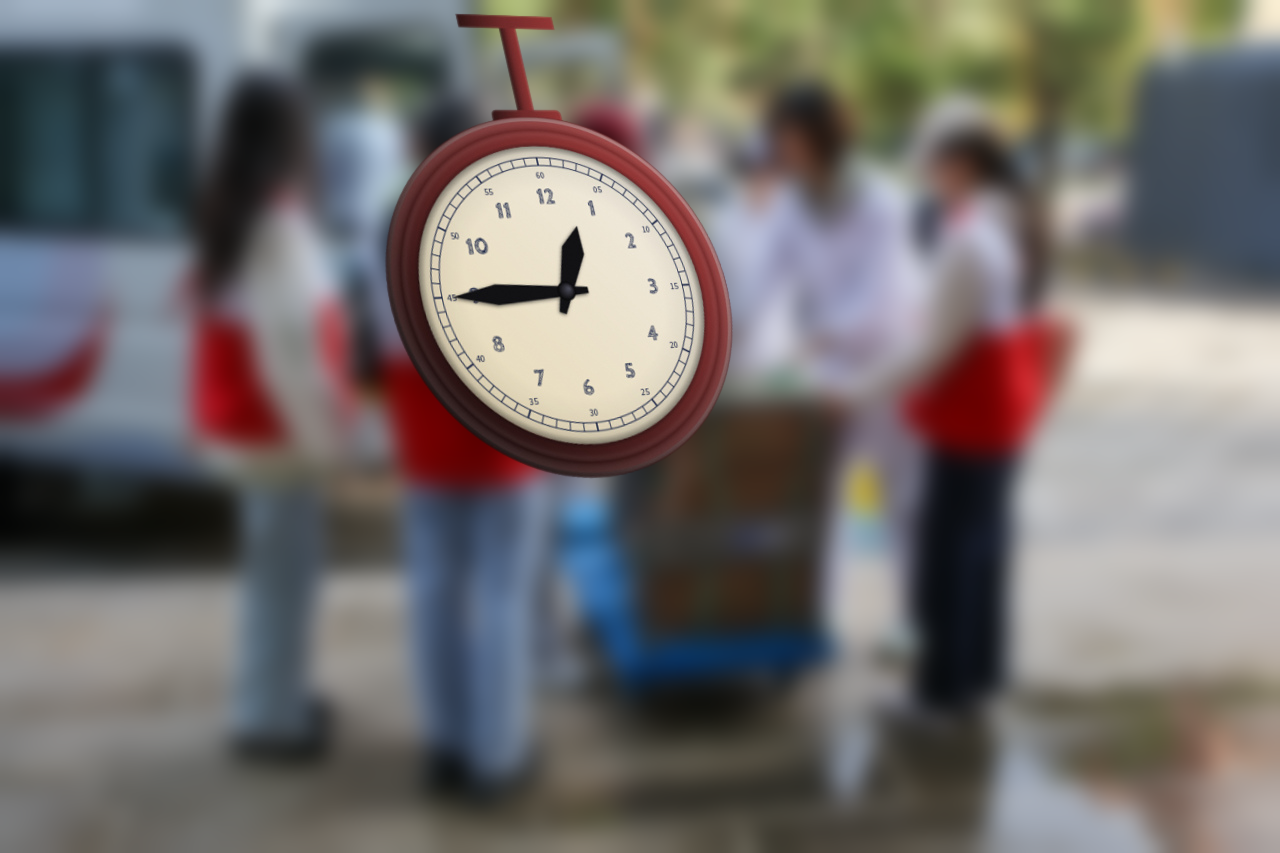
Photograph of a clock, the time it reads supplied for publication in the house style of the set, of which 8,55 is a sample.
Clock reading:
12,45
